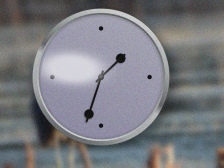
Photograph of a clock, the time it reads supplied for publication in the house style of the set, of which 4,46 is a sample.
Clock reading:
1,33
